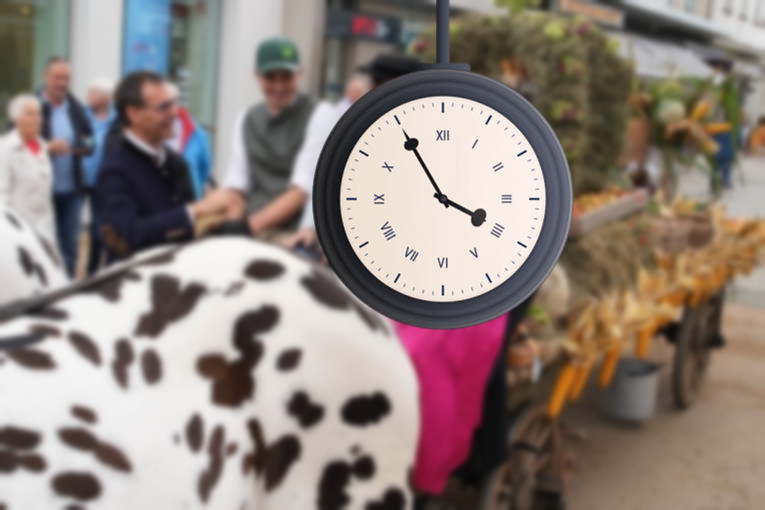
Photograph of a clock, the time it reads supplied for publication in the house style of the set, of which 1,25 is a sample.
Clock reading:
3,55
